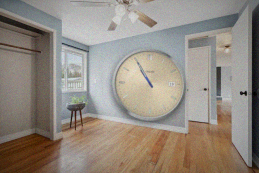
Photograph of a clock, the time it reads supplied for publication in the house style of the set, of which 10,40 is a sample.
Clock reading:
10,55
